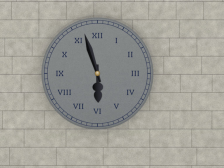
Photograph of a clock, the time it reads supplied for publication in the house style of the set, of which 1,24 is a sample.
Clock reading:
5,57
